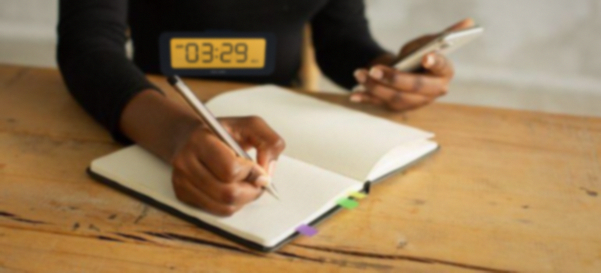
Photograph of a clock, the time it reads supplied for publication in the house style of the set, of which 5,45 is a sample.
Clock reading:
3,29
